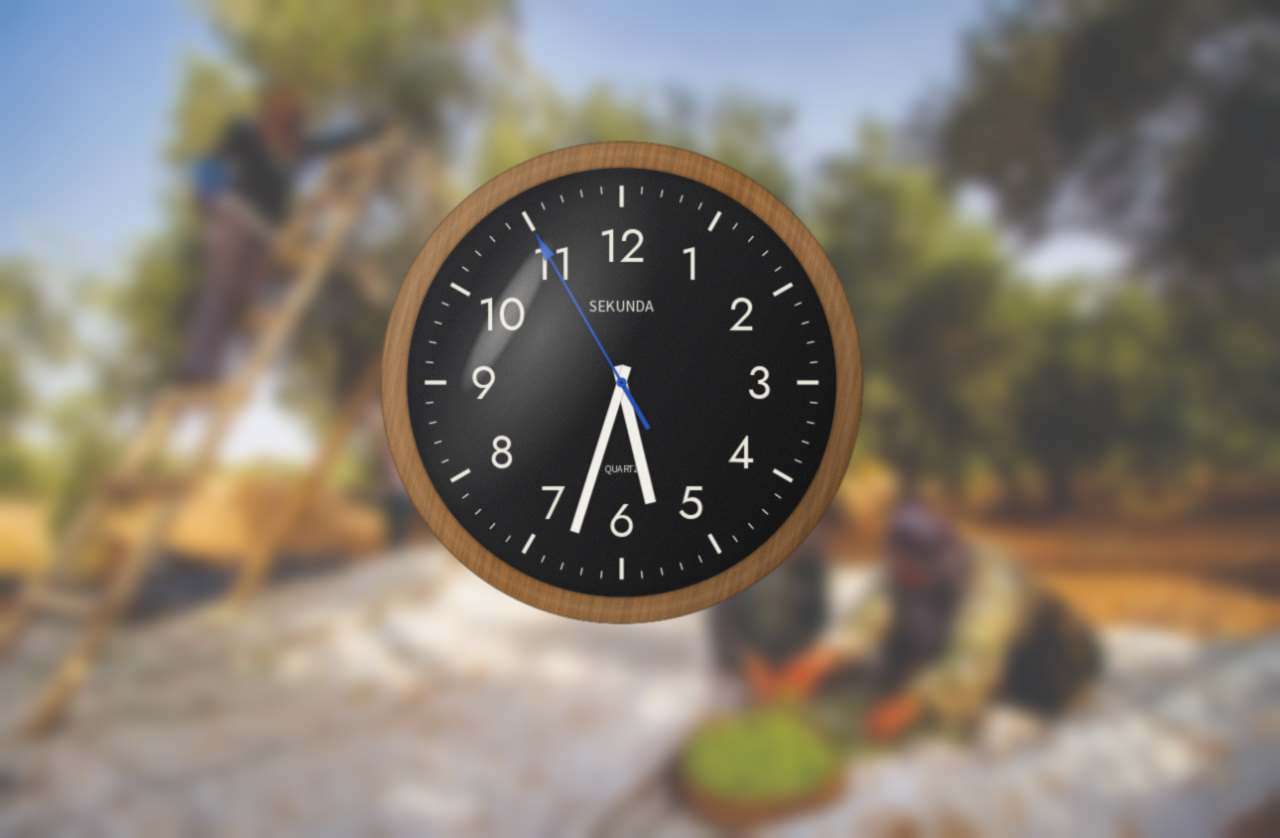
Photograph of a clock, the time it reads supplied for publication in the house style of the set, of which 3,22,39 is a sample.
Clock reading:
5,32,55
